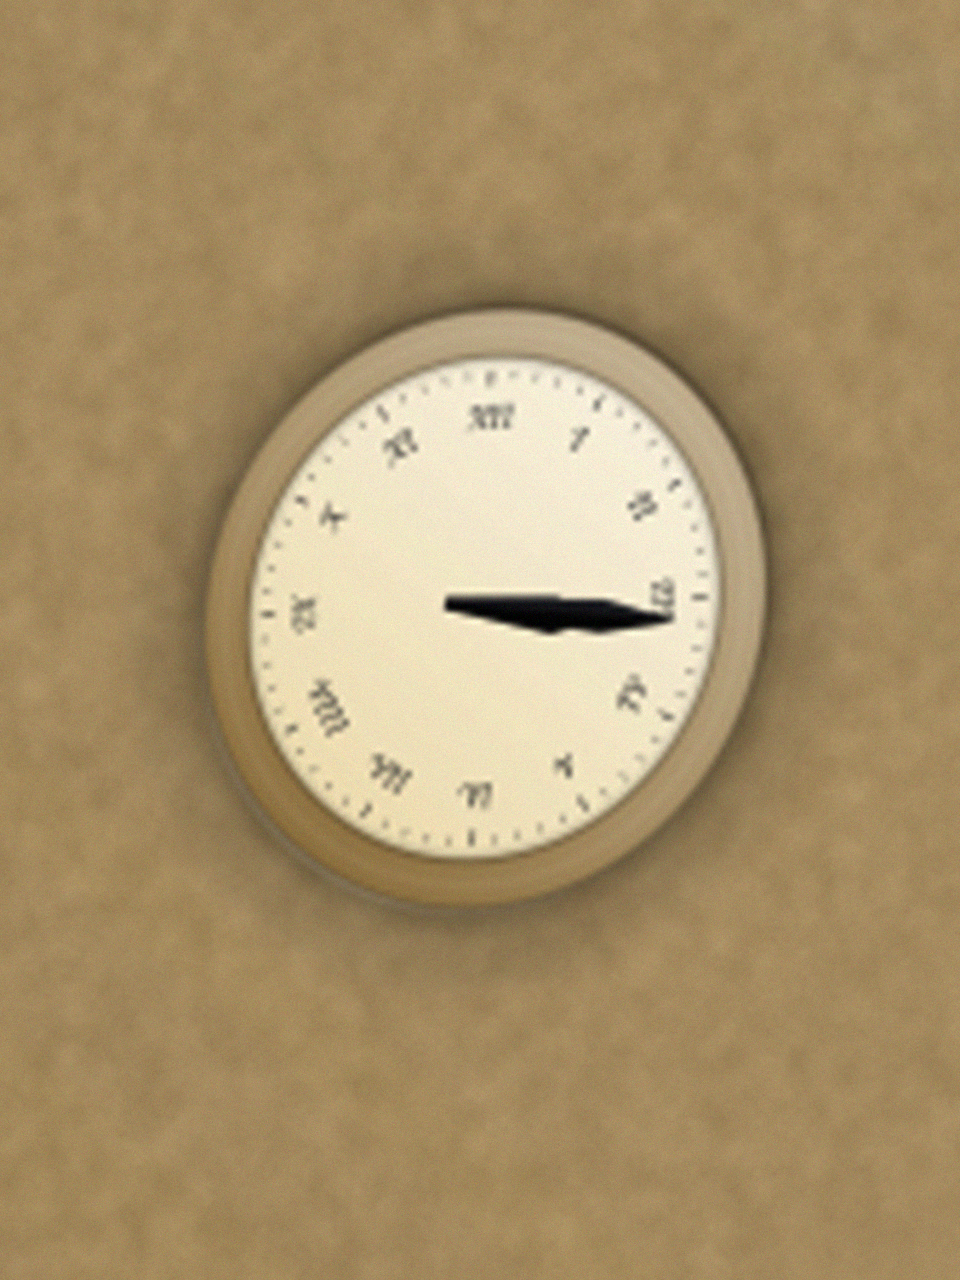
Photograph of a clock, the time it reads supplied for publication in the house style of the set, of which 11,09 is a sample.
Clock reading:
3,16
